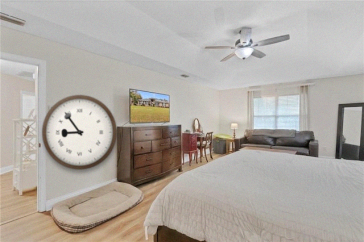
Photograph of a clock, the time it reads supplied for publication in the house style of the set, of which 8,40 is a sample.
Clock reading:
8,54
